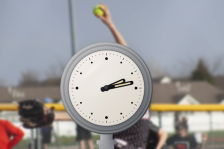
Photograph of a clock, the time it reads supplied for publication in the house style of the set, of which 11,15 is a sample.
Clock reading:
2,13
